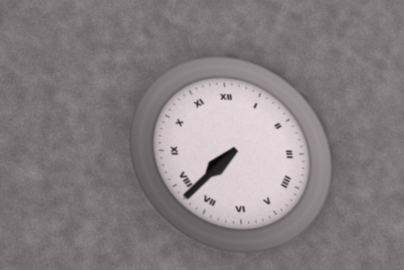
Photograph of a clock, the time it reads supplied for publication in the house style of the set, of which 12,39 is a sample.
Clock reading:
7,38
